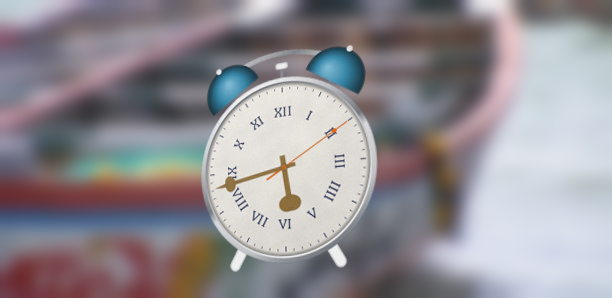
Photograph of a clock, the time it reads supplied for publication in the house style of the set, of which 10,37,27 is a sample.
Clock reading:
5,43,10
